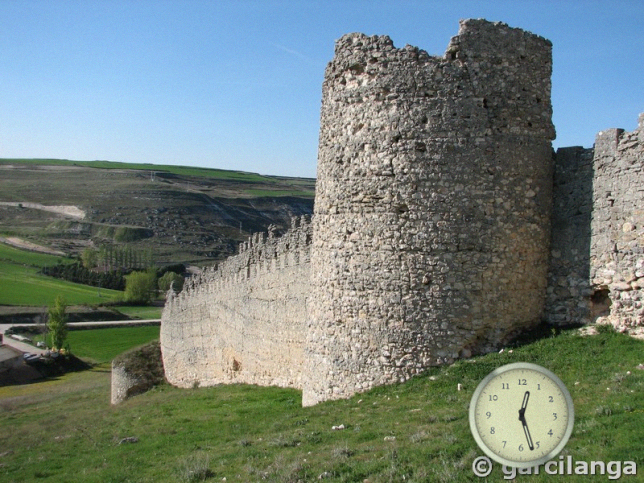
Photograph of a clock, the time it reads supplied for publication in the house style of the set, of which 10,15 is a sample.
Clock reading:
12,27
